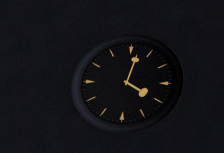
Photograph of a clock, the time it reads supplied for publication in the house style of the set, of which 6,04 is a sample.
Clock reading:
4,02
